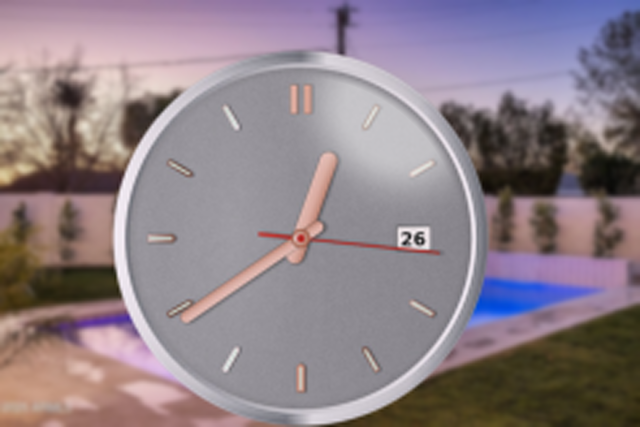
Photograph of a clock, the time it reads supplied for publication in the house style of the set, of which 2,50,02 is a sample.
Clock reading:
12,39,16
